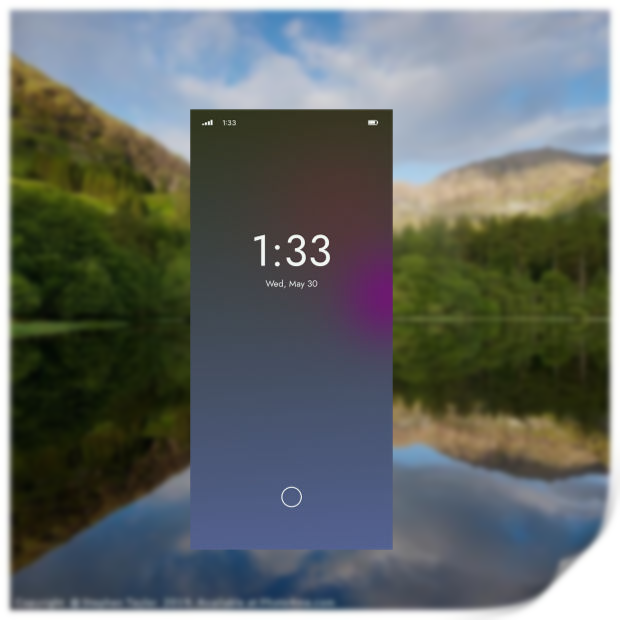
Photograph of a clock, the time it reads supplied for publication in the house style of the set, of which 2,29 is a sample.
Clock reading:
1,33
